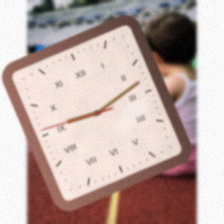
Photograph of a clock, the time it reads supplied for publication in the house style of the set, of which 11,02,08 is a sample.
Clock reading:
9,12,46
